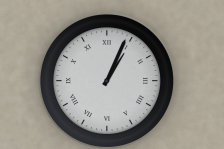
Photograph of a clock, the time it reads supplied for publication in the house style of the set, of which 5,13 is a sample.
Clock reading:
1,04
